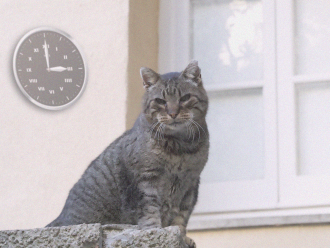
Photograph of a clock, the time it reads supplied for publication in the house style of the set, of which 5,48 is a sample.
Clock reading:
3,00
